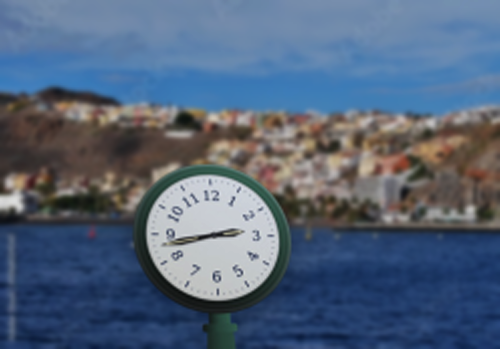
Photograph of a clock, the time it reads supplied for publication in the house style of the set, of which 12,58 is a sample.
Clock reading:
2,43
